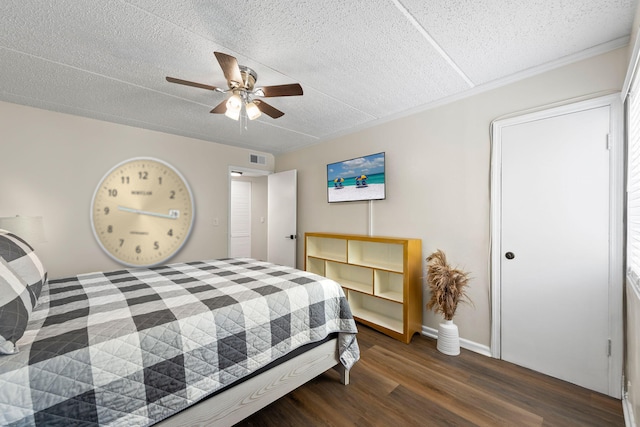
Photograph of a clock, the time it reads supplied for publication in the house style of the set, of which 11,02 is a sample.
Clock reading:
9,16
